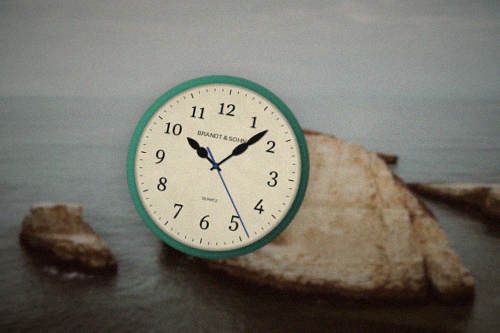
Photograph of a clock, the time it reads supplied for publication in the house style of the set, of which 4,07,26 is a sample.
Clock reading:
10,07,24
